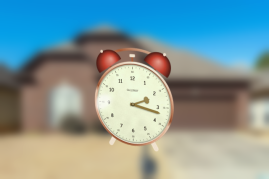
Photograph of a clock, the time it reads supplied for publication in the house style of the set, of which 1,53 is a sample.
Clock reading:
2,17
